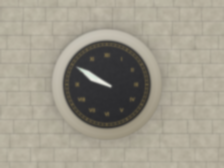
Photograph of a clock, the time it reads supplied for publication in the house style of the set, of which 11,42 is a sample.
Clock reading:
9,50
